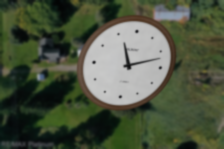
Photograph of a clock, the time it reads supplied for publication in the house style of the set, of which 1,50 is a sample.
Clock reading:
11,12
